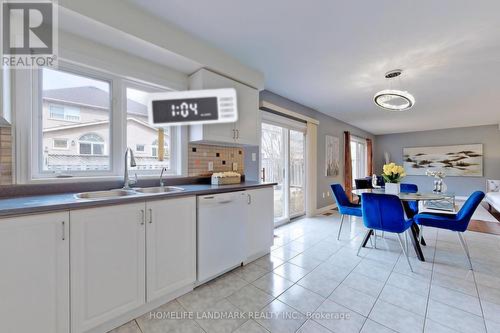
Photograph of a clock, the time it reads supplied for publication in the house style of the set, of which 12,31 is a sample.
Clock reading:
1,04
